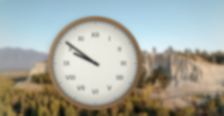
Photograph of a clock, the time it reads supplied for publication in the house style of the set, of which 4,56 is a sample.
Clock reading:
9,51
